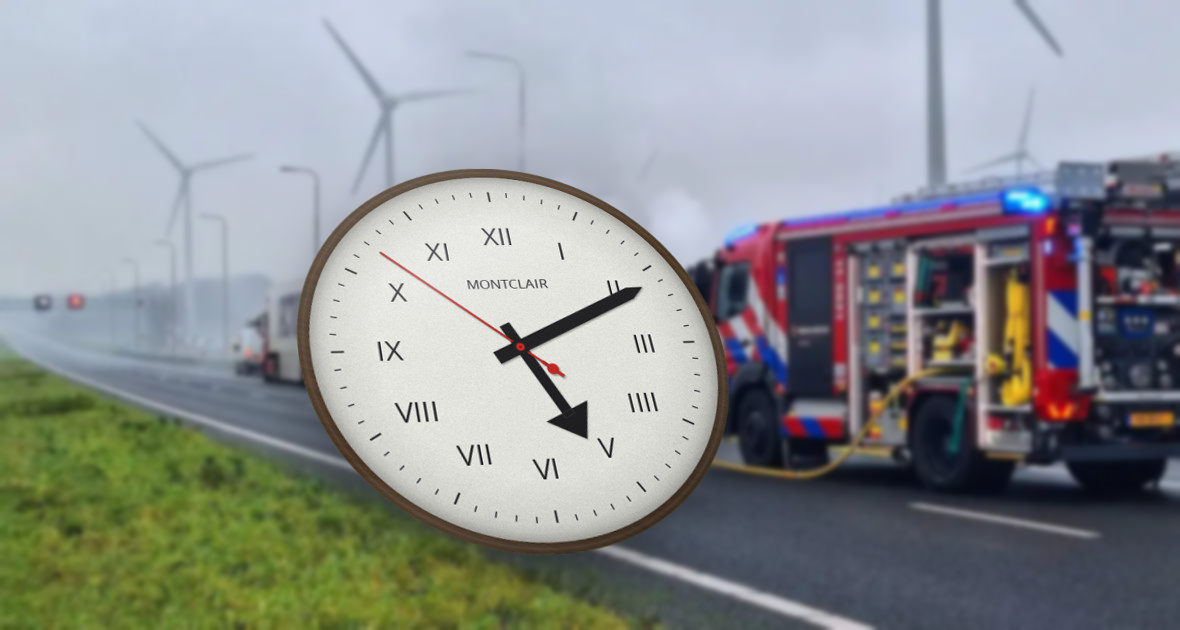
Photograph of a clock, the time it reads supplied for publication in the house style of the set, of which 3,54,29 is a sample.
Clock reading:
5,10,52
